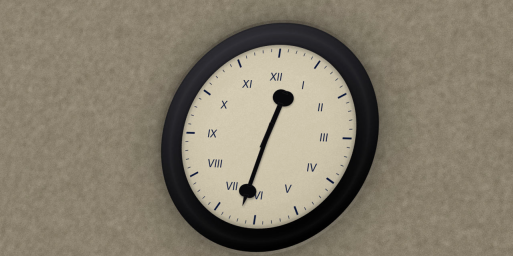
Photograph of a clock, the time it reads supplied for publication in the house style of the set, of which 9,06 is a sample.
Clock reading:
12,32
